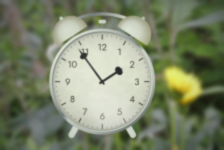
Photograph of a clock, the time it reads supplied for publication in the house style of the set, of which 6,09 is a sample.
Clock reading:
1,54
